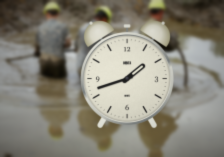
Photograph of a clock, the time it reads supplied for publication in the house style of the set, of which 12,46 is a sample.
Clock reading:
1,42
